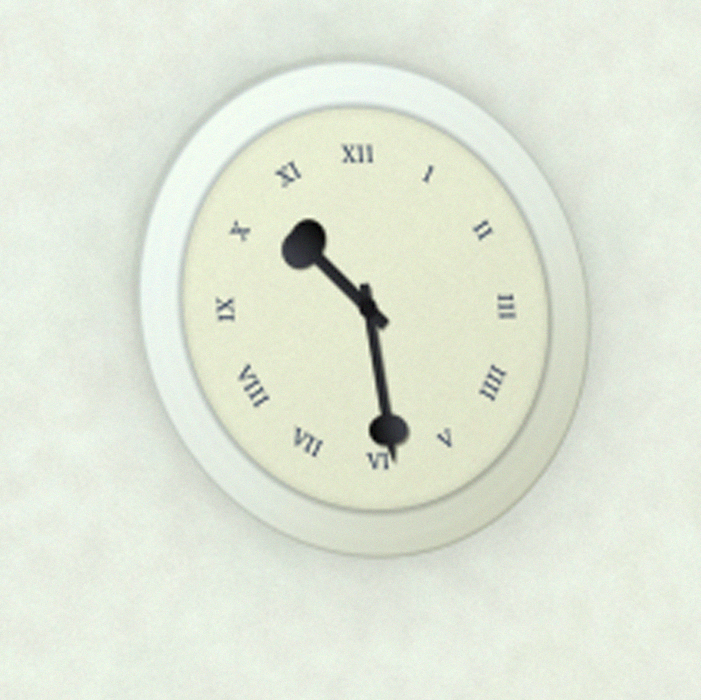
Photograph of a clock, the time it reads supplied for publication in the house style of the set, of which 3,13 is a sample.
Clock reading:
10,29
